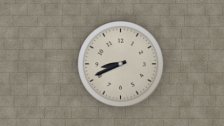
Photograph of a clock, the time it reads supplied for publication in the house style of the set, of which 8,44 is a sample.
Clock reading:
8,41
